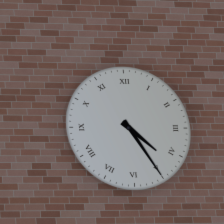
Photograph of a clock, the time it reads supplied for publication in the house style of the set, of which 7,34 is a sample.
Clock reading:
4,25
